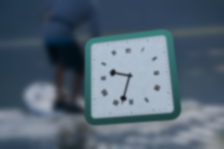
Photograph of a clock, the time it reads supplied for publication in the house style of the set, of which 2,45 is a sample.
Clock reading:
9,33
